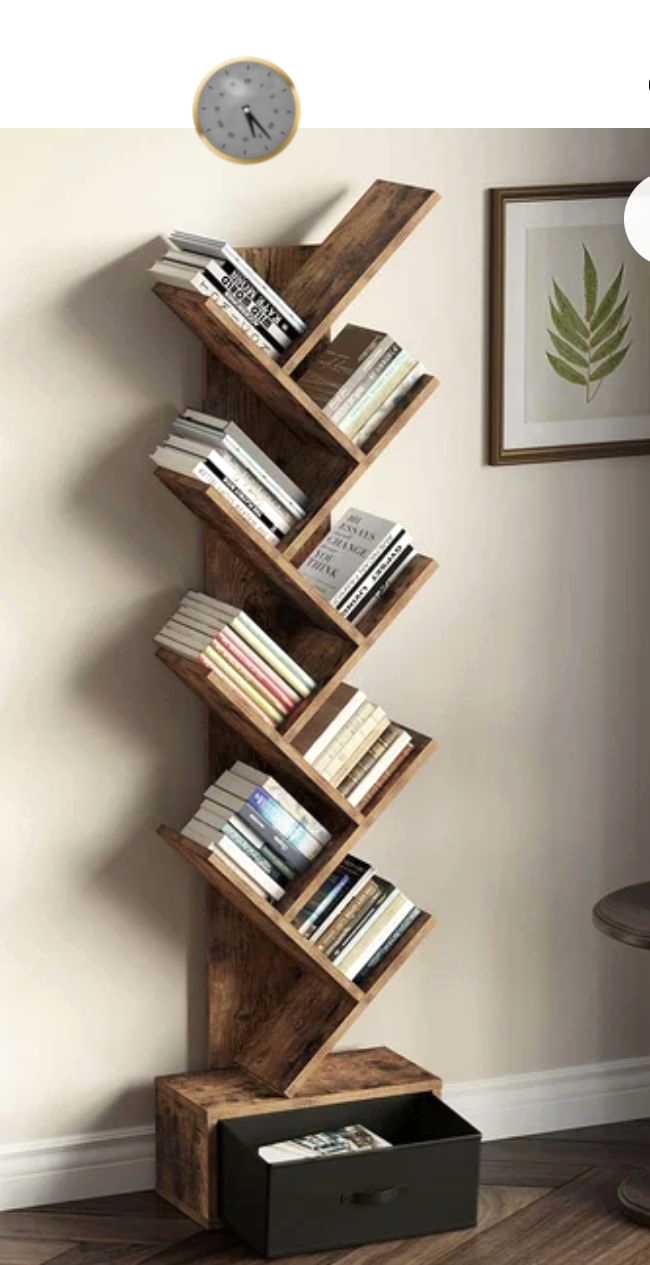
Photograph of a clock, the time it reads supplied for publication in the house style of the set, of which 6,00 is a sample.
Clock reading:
5,23
